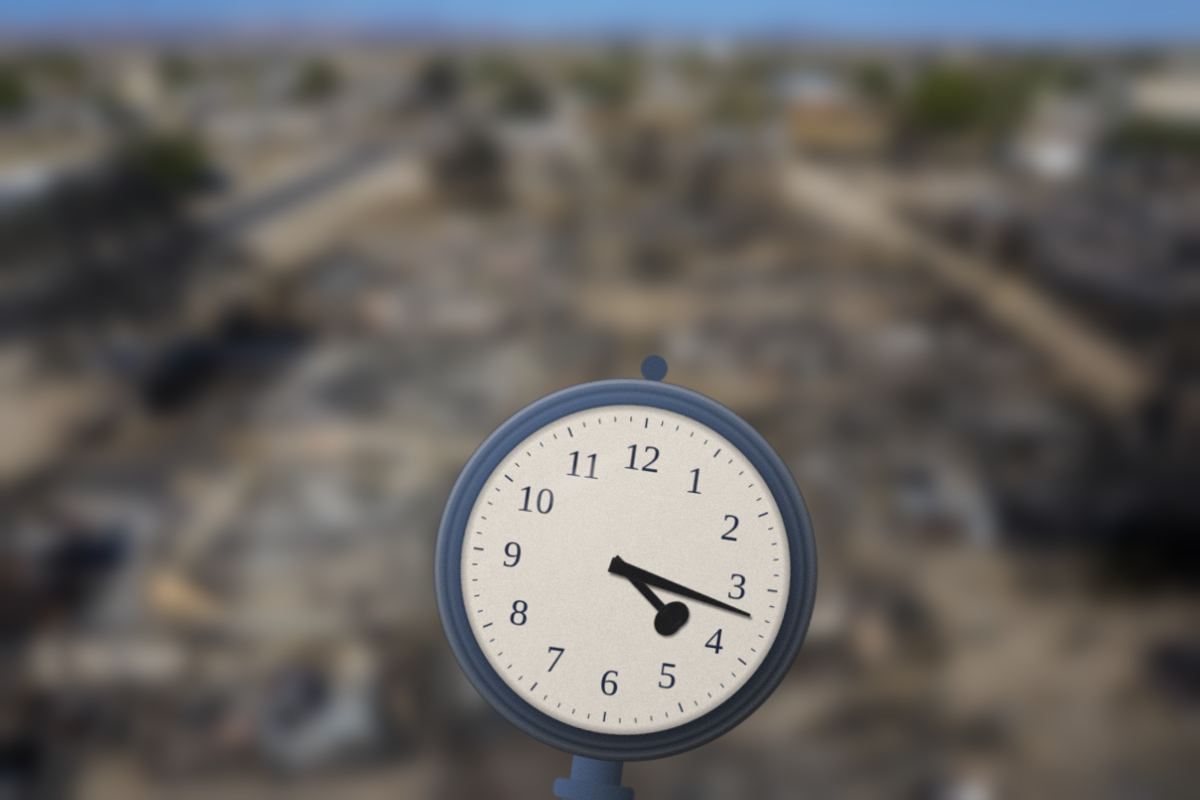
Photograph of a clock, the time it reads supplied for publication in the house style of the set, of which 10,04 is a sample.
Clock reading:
4,17
